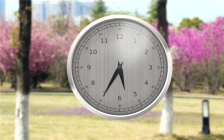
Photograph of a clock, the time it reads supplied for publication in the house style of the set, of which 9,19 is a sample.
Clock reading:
5,35
